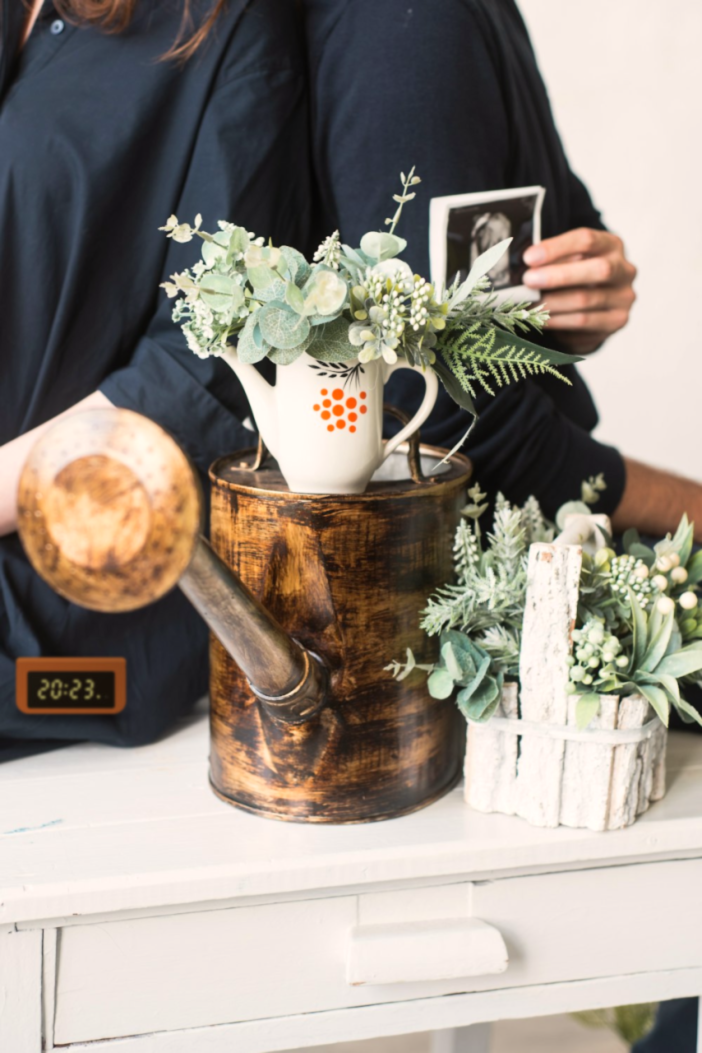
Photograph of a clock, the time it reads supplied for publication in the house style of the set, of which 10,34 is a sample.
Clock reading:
20,23
